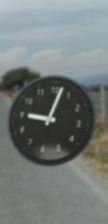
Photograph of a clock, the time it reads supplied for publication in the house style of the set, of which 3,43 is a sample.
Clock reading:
9,02
